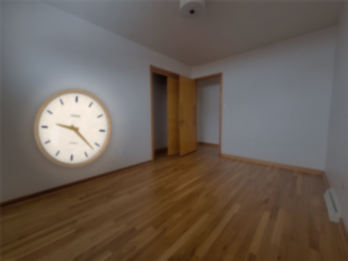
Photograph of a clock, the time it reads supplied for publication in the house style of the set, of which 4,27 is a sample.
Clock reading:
9,22
